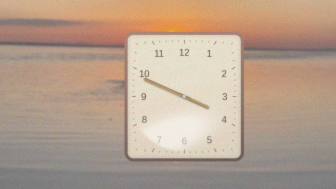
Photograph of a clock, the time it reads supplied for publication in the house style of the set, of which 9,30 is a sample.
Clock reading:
3,49
